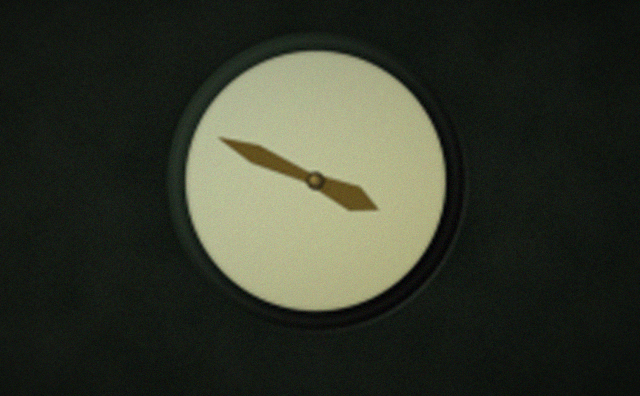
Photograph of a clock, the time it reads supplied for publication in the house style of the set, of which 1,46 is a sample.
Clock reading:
3,49
